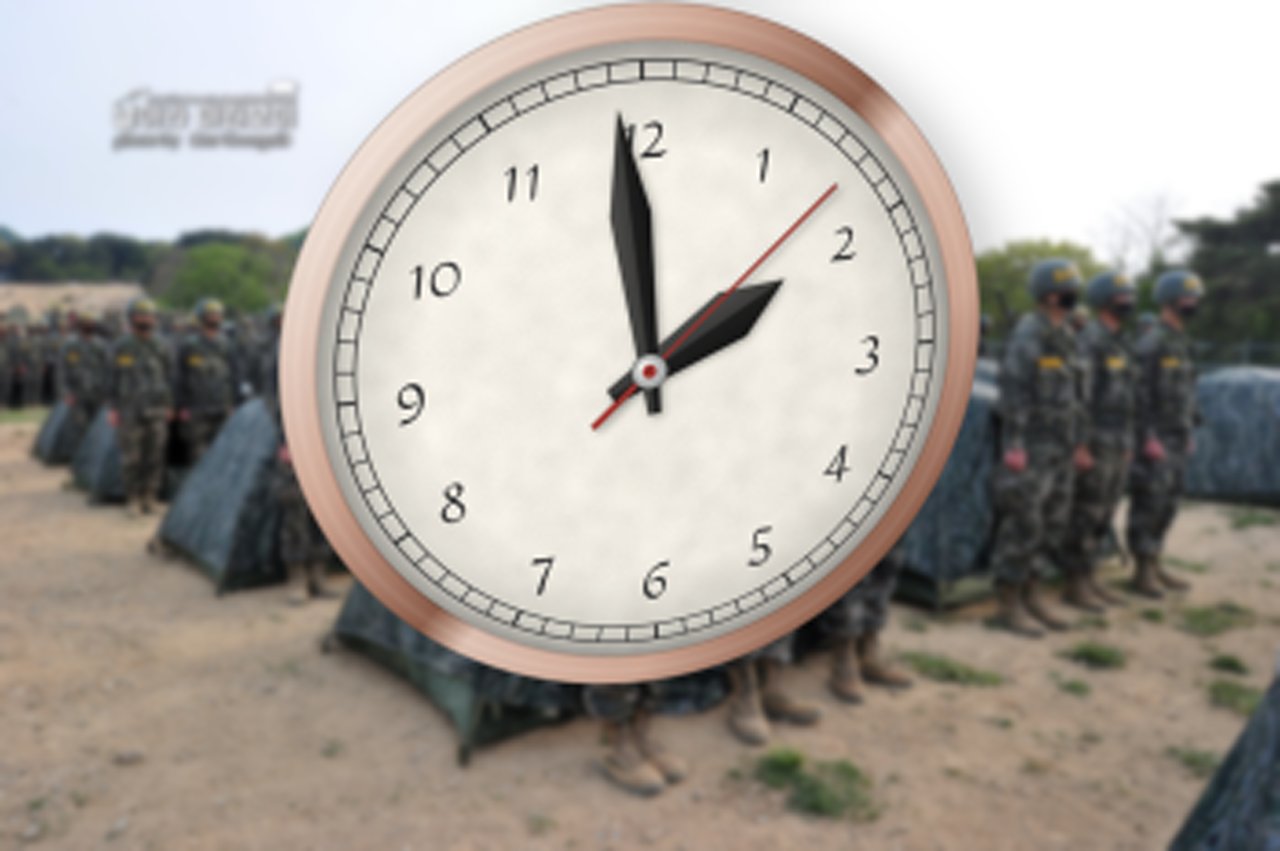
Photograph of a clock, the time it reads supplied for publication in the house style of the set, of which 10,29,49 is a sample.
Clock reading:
1,59,08
